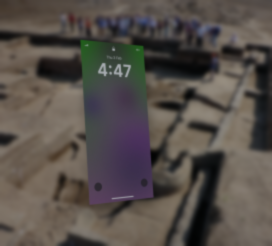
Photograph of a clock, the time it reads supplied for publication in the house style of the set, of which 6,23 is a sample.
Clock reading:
4,47
